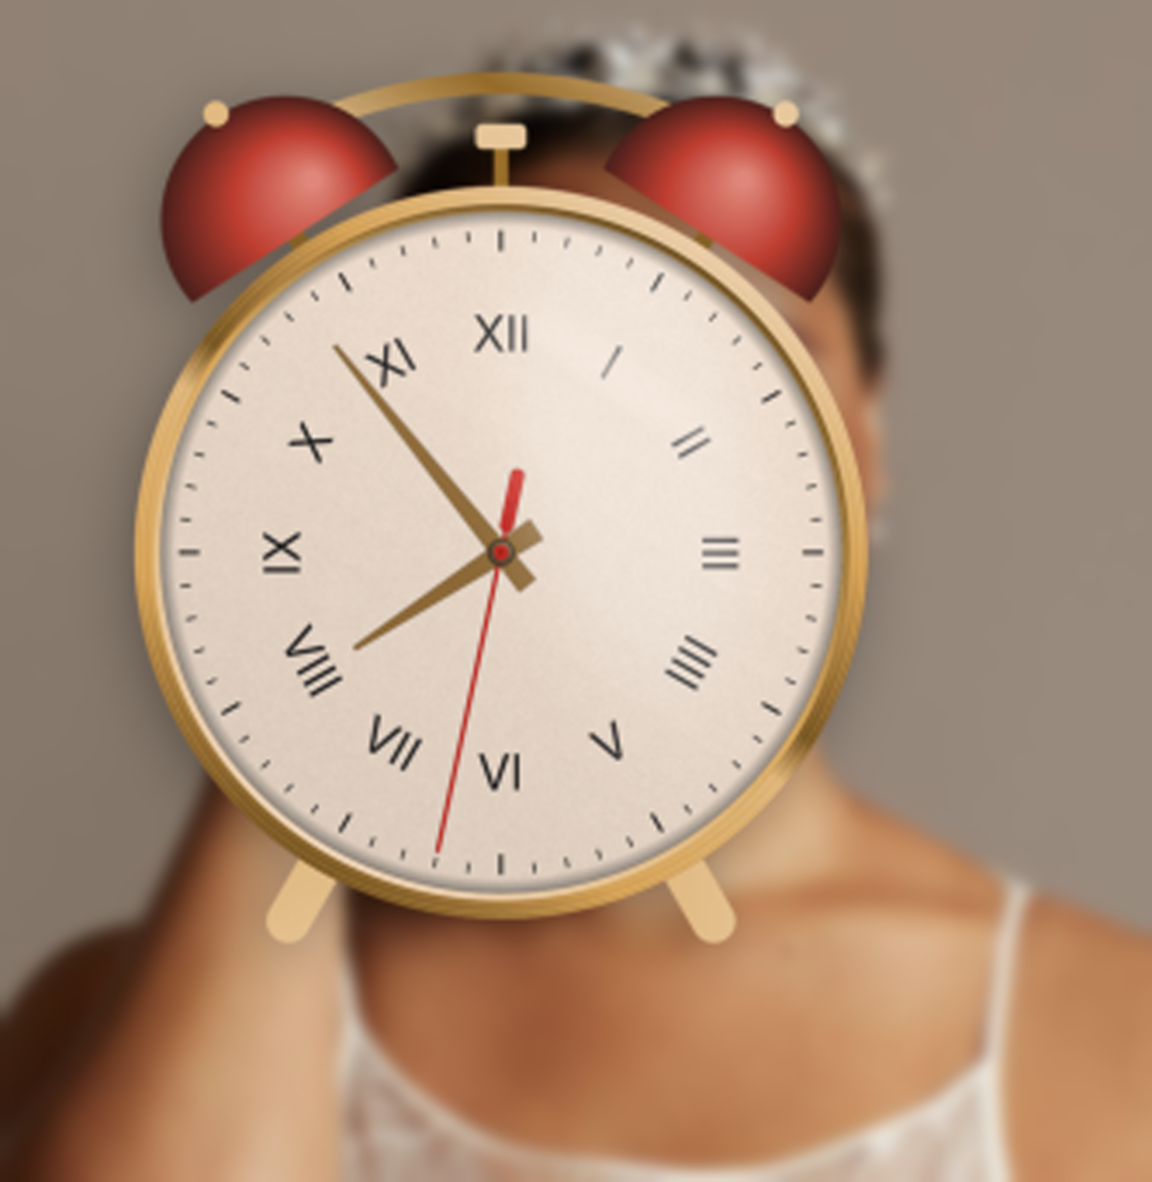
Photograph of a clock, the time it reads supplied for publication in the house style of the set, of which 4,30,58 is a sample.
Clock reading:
7,53,32
